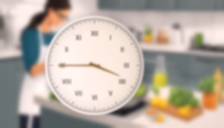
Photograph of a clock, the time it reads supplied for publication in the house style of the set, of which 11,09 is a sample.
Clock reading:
3,45
